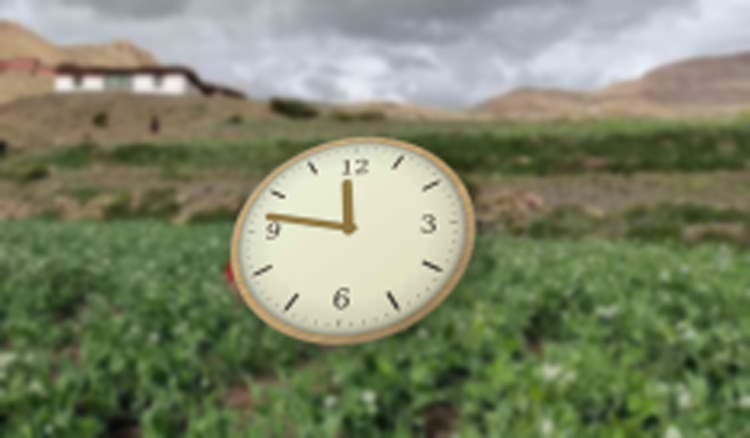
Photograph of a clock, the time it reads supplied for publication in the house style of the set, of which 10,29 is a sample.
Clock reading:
11,47
